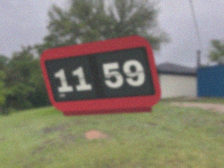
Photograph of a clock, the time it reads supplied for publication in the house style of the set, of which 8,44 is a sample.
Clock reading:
11,59
